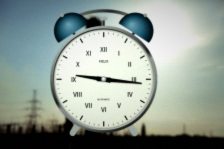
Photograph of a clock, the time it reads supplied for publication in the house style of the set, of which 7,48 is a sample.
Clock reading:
9,16
